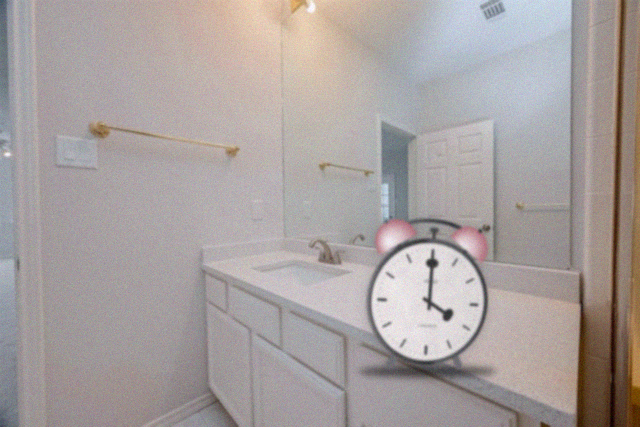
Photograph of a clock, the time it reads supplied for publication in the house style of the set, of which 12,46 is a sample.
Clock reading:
4,00
